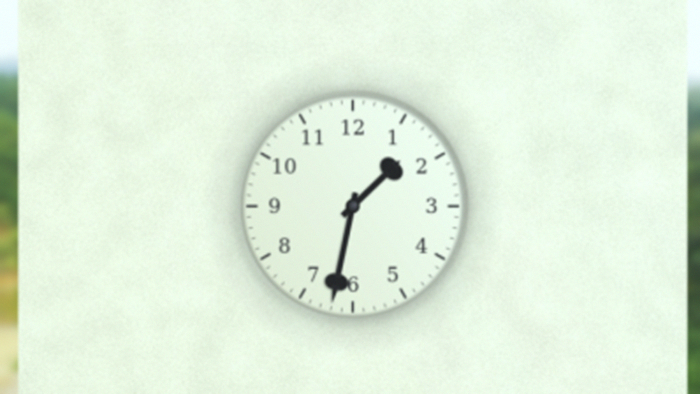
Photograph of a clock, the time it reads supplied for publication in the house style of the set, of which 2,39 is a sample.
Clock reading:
1,32
